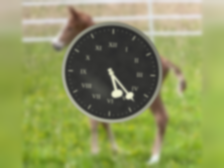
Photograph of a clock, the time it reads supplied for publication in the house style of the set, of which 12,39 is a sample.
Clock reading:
5,23
